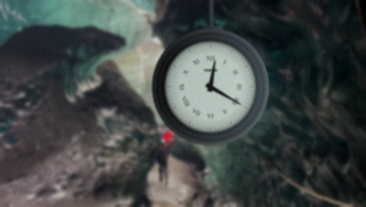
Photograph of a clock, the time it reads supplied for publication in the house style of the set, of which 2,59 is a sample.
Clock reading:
12,20
